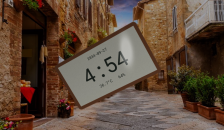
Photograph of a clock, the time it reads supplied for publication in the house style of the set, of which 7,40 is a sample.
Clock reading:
4,54
